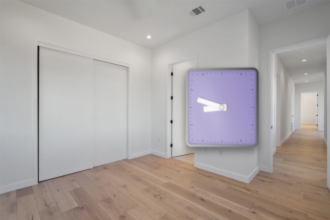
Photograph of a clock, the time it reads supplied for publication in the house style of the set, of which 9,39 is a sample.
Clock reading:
8,48
